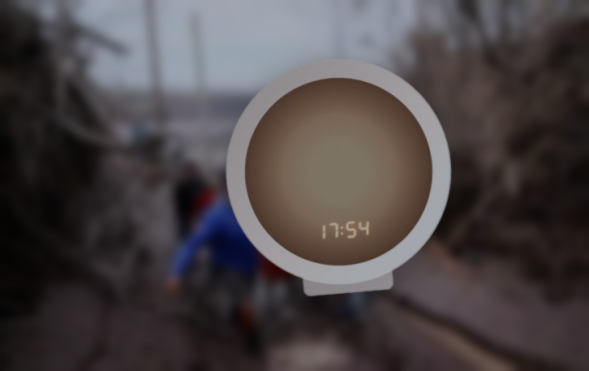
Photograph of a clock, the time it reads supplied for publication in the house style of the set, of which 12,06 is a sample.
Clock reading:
17,54
